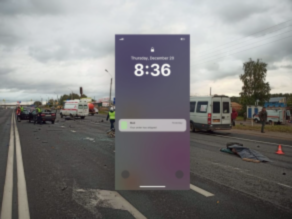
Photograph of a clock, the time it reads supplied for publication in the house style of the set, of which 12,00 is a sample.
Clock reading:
8,36
